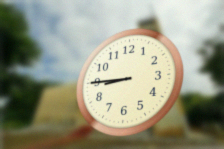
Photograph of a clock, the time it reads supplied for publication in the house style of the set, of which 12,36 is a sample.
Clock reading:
8,45
